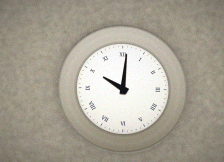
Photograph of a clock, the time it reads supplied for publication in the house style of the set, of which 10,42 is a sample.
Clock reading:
10,01
